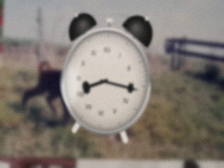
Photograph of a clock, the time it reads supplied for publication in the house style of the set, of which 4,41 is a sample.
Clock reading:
8,16
